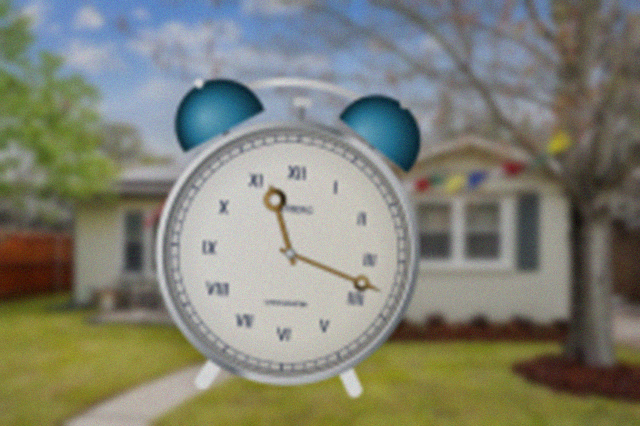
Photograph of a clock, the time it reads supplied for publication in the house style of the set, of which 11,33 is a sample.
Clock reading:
11,18
